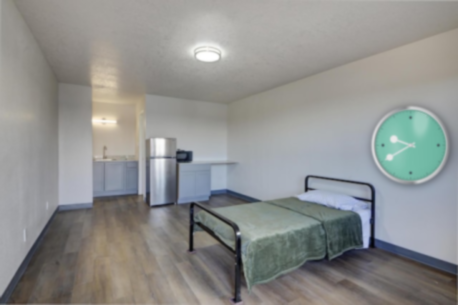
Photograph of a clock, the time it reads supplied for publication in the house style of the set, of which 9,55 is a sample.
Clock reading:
9,40
